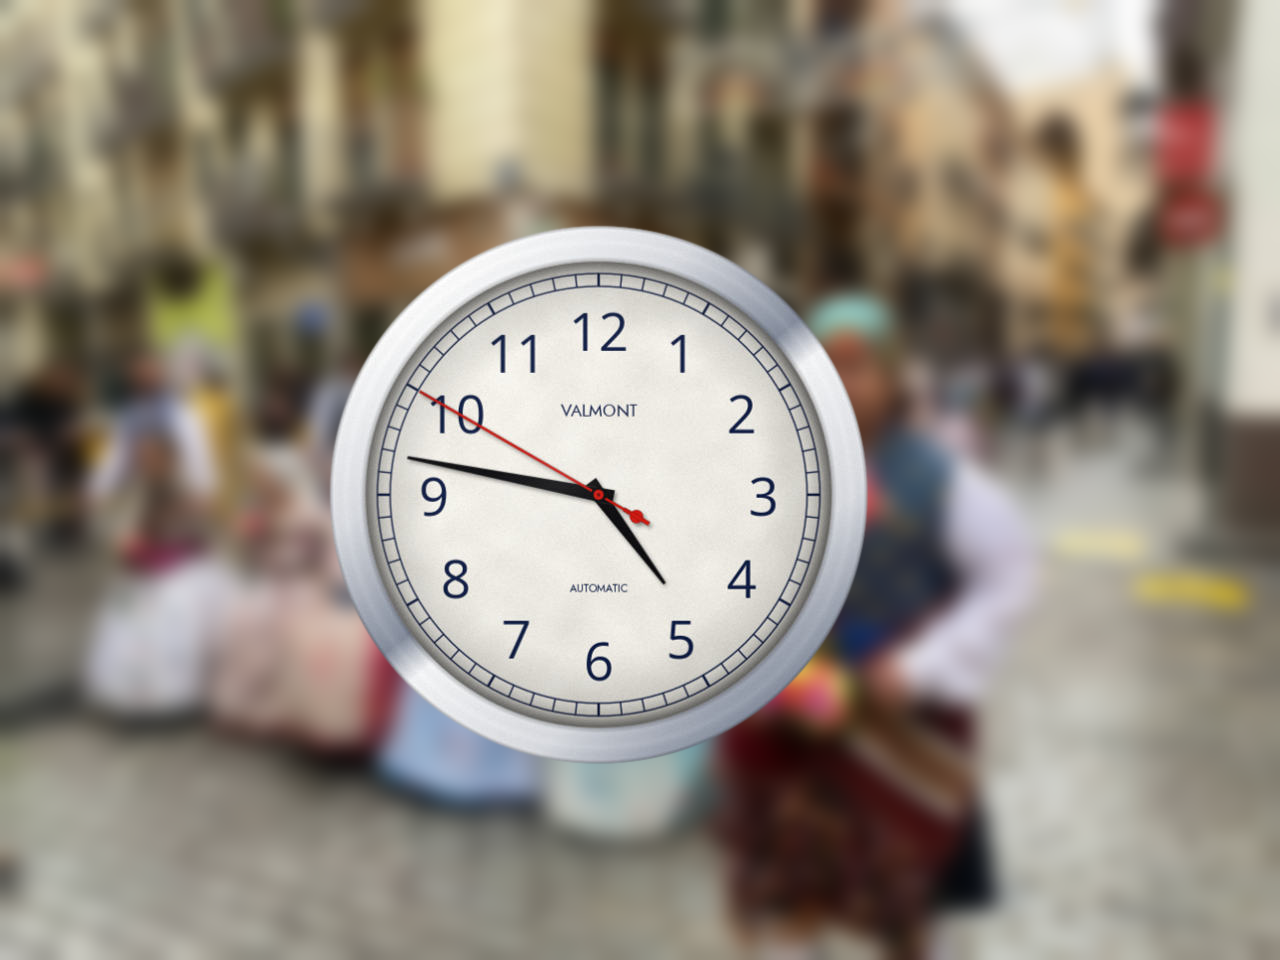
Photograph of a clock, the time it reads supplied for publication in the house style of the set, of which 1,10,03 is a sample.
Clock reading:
4,46,50
